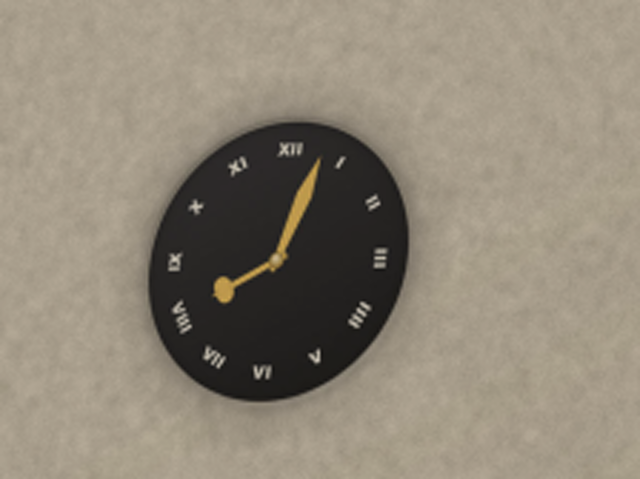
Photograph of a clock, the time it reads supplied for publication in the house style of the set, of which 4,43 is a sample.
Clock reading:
8,03
